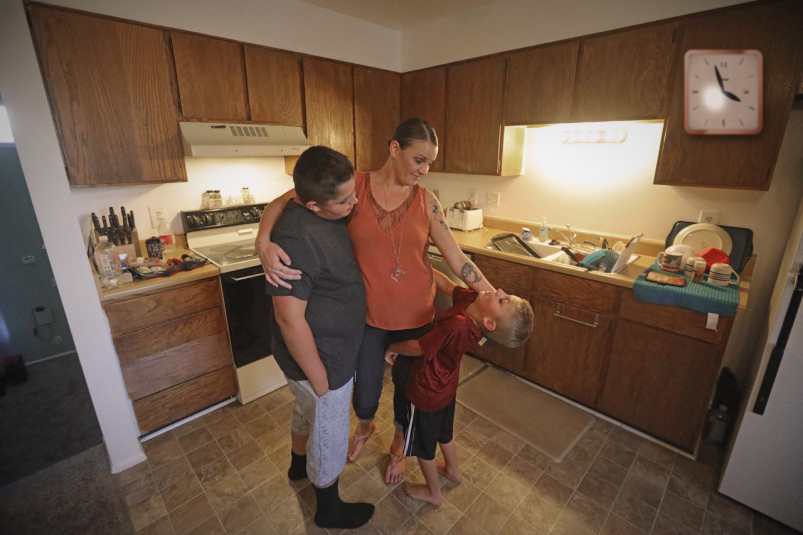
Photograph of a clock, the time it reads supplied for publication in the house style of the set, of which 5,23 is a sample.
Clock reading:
3,57
